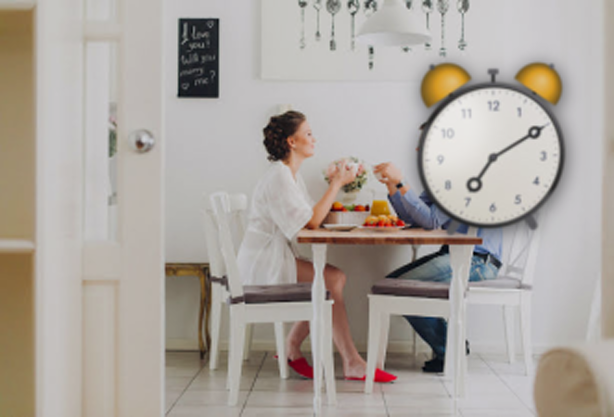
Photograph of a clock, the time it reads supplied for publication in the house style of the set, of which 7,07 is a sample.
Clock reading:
7,10
